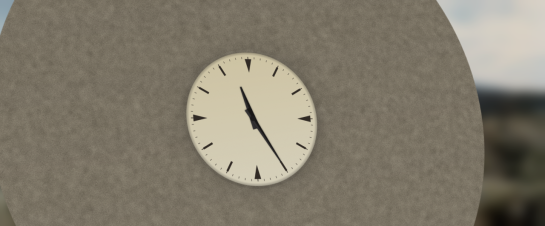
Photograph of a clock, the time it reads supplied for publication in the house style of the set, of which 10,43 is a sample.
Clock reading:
11,25
